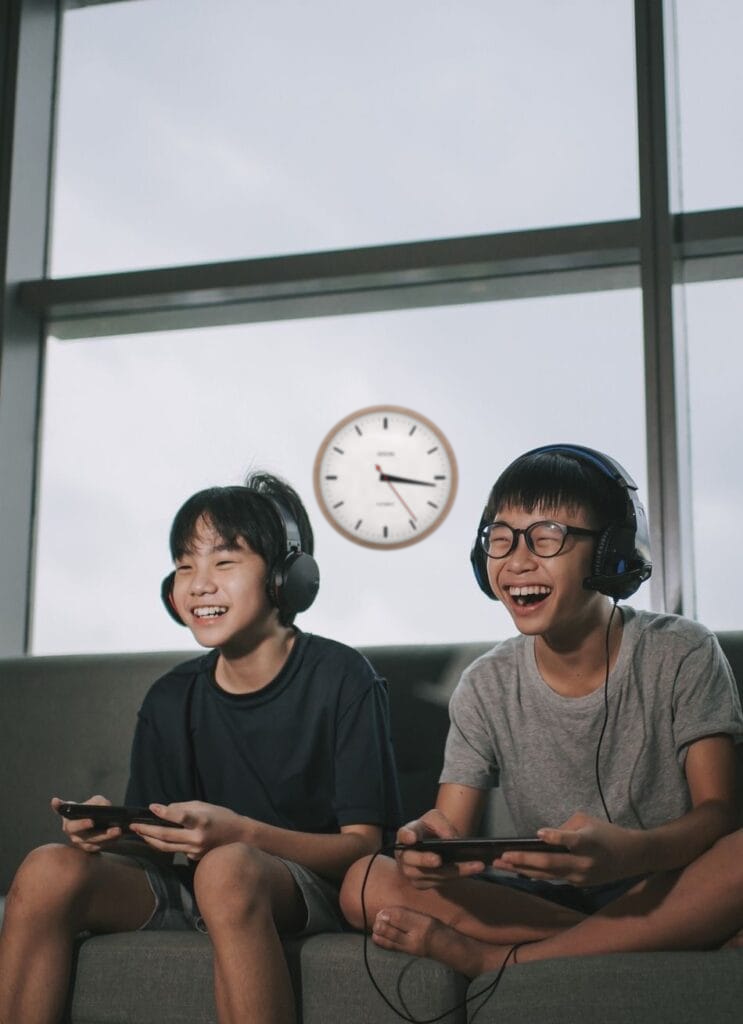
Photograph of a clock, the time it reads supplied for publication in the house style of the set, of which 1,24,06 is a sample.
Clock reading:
3,16,24
